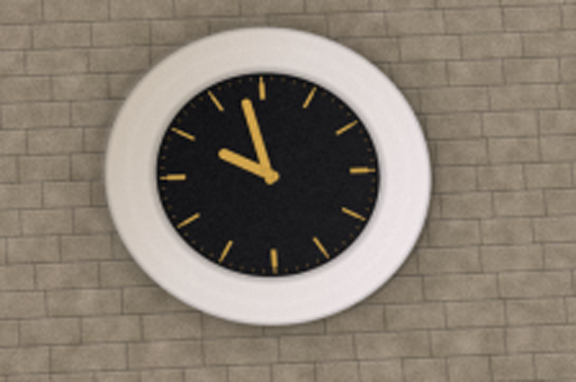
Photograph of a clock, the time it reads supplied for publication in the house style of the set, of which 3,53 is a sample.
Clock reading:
9,58
